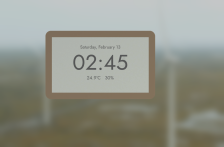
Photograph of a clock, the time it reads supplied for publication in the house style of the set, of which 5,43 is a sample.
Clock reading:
2,45
